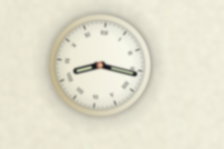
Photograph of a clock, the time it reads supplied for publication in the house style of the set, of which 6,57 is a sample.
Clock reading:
8,16
